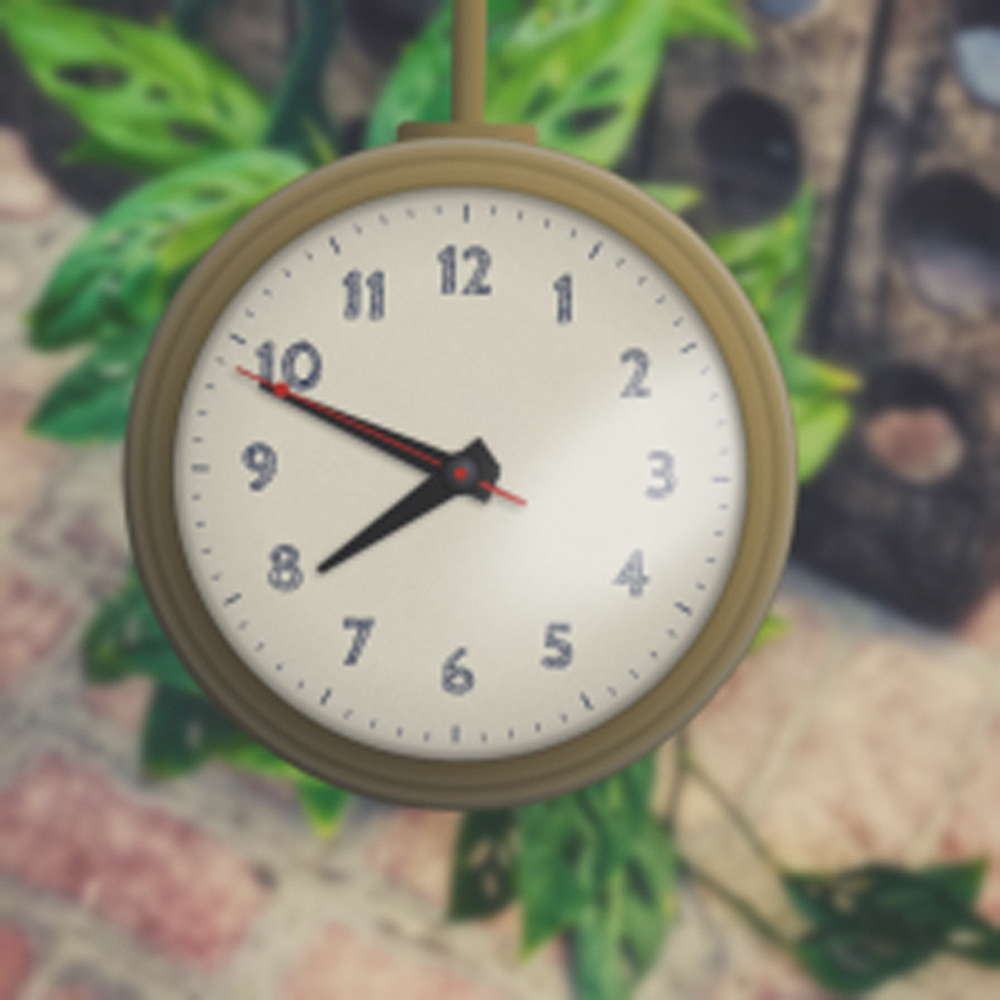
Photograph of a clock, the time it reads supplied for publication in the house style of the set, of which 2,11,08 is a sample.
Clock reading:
7,48,49
